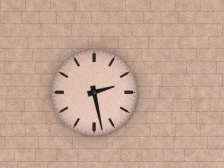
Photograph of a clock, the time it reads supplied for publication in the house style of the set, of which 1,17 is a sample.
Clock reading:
2,28
